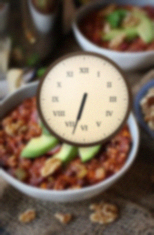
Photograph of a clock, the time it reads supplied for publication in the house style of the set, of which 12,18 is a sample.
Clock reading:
6,33
